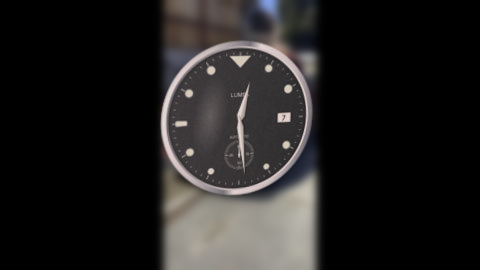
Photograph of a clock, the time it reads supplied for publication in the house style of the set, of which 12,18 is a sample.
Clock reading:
12,29
